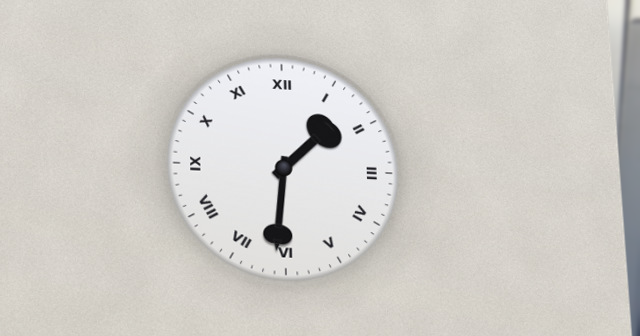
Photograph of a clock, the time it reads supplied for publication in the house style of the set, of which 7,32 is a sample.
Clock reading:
1,31
